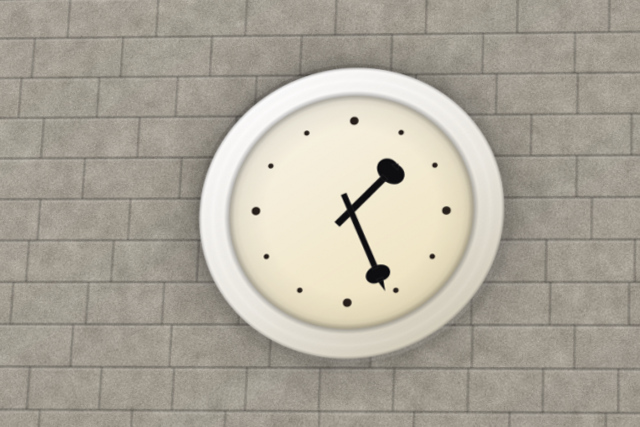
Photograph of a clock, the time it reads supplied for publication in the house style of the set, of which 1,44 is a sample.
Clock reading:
1,26
